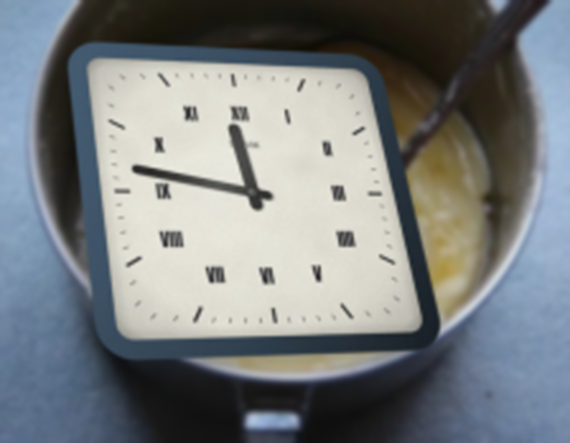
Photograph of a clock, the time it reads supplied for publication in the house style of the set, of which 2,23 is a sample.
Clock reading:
11,47
